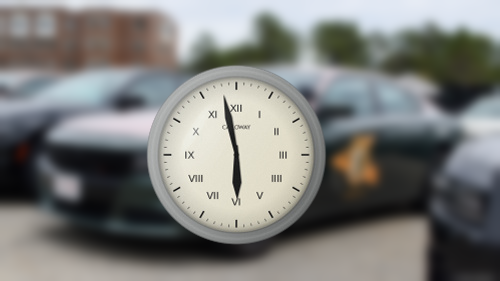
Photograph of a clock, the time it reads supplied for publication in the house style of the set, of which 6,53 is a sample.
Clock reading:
5,58
